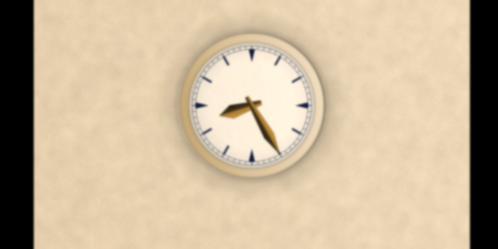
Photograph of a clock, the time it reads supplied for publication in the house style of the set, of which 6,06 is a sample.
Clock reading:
8,25
